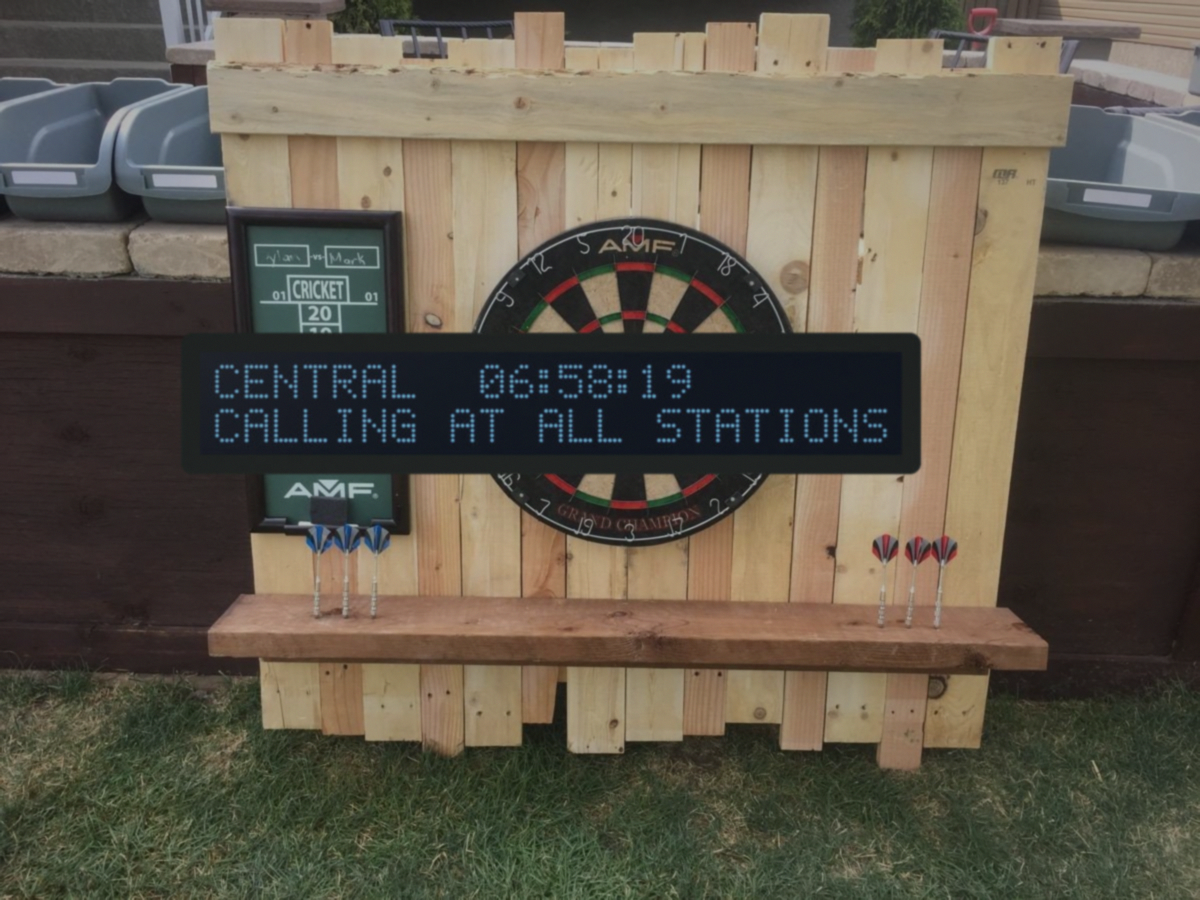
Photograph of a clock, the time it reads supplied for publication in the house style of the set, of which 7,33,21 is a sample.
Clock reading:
6,58,19
